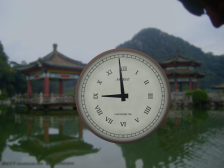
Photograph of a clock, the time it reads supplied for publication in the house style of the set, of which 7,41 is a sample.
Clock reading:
8,59
